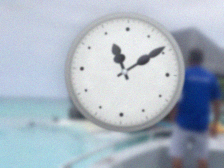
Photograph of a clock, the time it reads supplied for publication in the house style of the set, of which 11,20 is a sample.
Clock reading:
11,09
